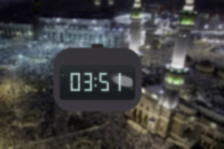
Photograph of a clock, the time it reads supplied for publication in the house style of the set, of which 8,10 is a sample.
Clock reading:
3,51
